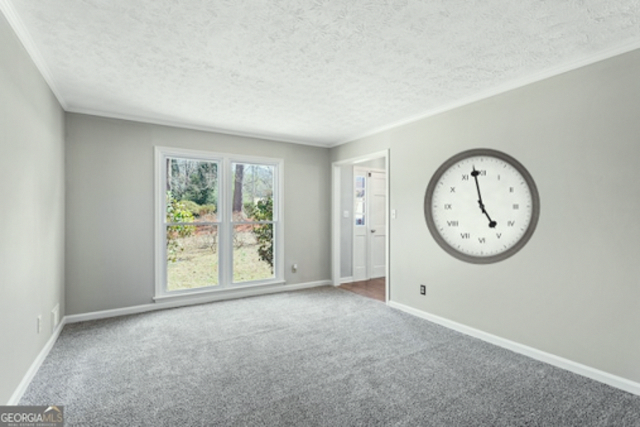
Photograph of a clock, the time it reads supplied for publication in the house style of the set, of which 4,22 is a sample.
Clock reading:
4,58
